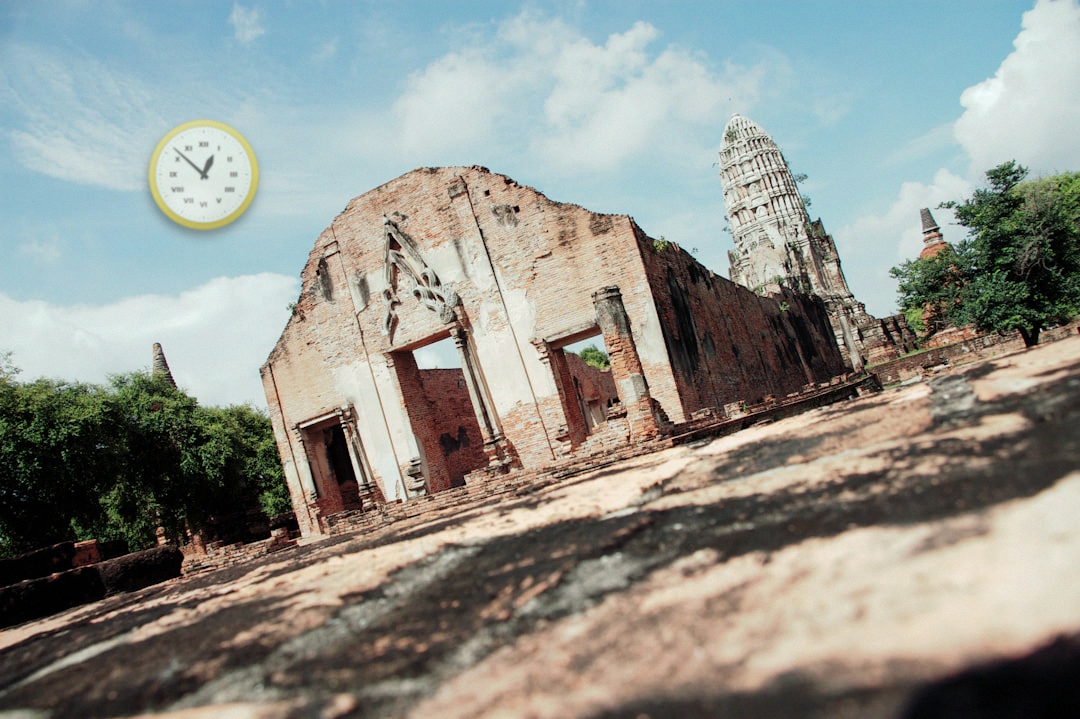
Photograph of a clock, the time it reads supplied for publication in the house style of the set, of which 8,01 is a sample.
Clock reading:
12,52
